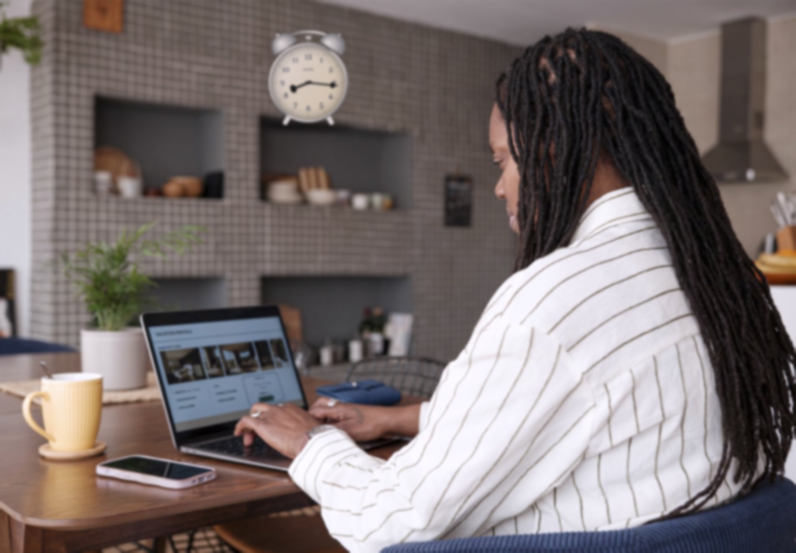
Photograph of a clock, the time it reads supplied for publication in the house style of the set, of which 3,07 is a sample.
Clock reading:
8,16
